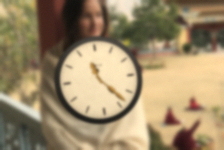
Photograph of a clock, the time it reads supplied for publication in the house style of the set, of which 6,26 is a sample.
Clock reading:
11,23
